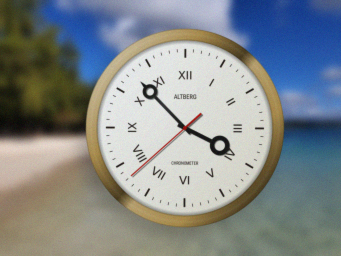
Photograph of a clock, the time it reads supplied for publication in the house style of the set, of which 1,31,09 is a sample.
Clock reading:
3,52,38
